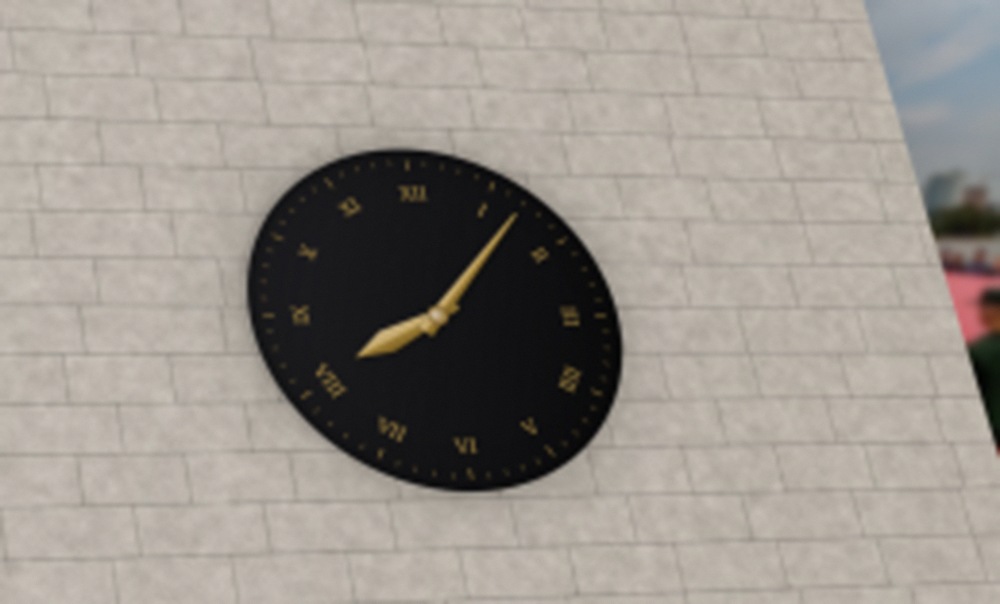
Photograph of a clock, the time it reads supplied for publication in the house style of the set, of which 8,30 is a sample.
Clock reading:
8,07
